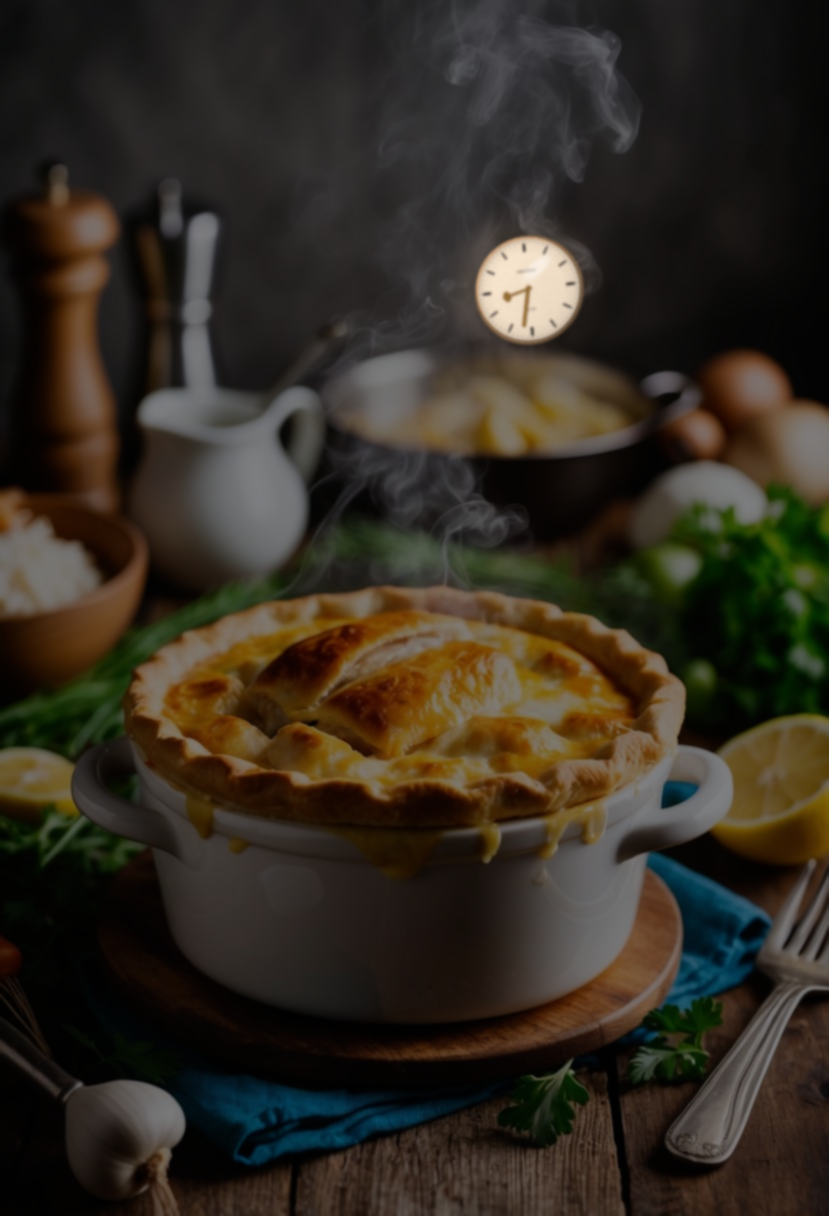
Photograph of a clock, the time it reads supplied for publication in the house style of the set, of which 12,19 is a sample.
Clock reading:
8,32
